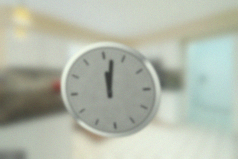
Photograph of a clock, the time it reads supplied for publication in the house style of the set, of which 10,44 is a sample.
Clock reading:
12,02
